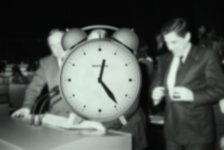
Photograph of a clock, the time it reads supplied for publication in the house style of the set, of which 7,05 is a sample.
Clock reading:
12,24
